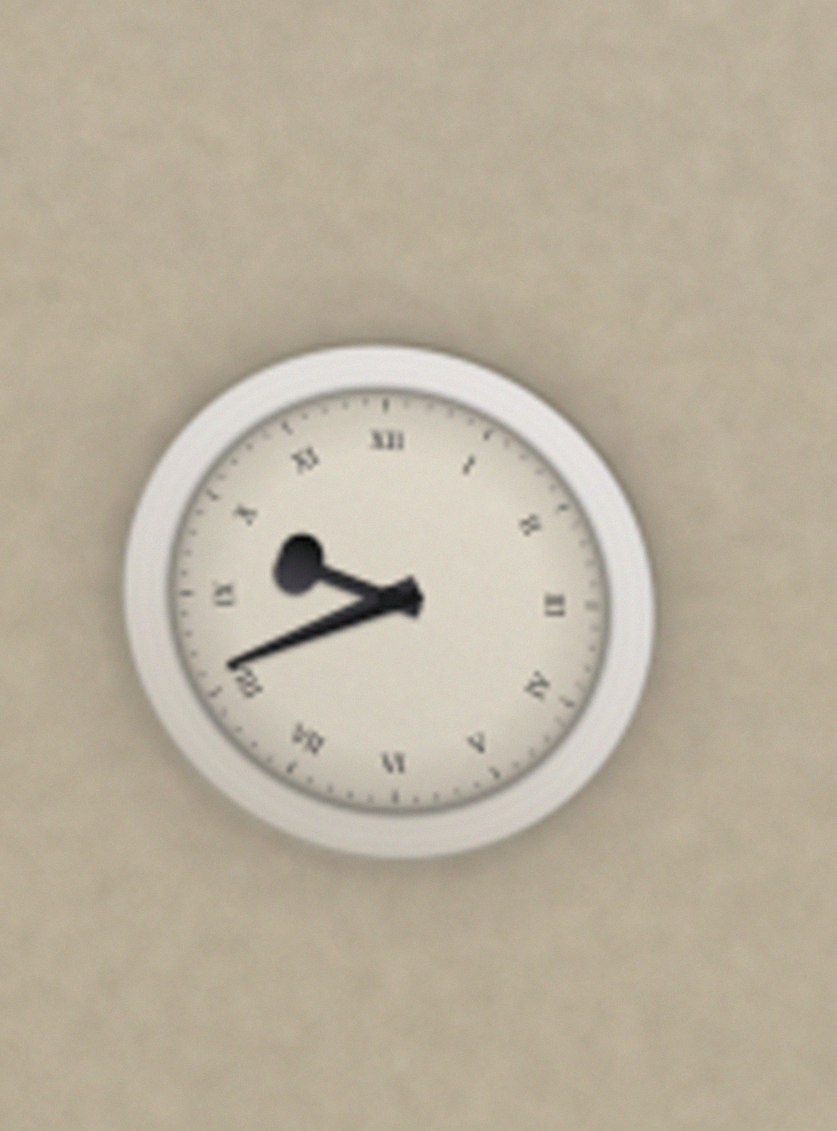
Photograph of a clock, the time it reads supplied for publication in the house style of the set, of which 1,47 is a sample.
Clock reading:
9,41
